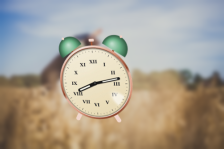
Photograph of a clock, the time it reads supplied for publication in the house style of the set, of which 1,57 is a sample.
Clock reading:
8,13
